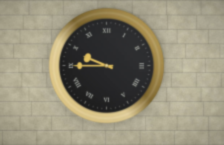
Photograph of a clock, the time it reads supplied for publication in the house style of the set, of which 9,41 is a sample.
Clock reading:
9,45
